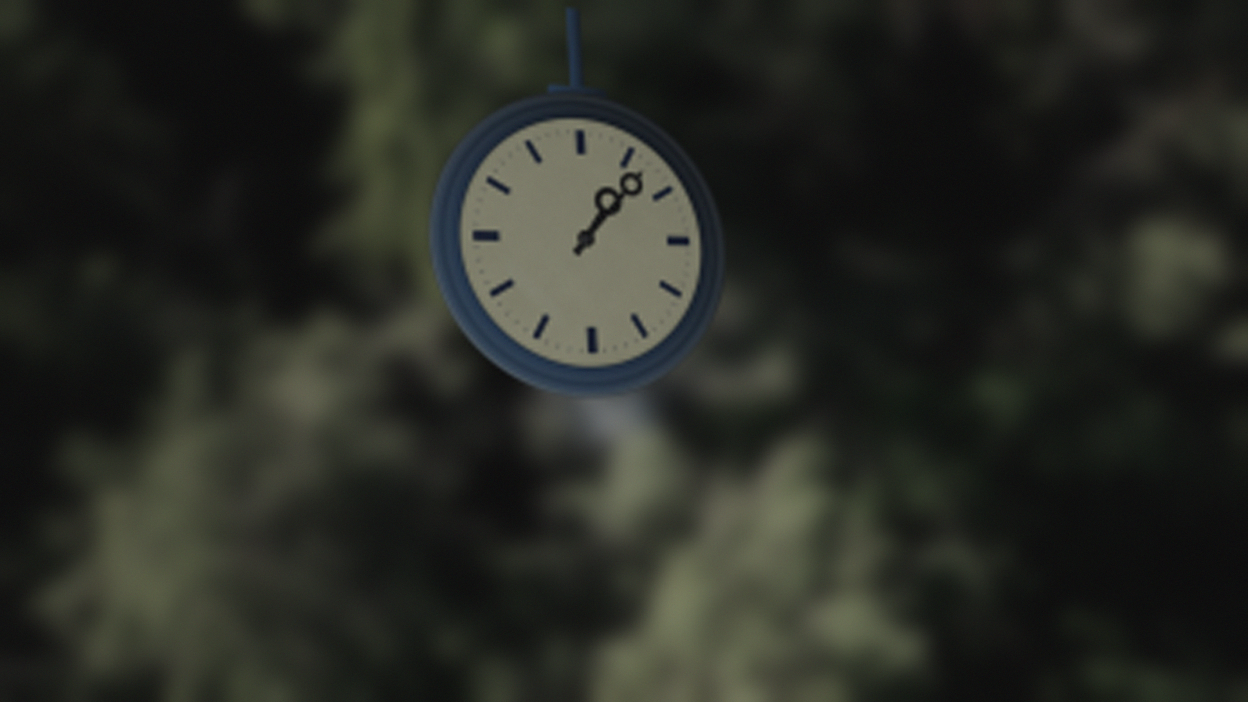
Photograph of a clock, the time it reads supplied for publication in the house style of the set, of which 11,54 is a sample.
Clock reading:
1,07
